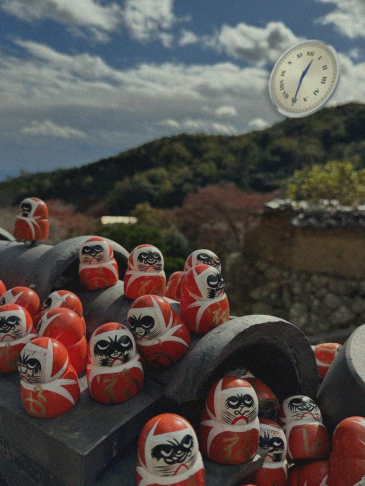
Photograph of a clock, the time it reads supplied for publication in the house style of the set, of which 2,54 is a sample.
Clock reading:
12,30
